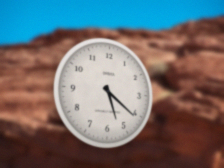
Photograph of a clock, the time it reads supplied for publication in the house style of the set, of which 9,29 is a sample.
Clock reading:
5,21
